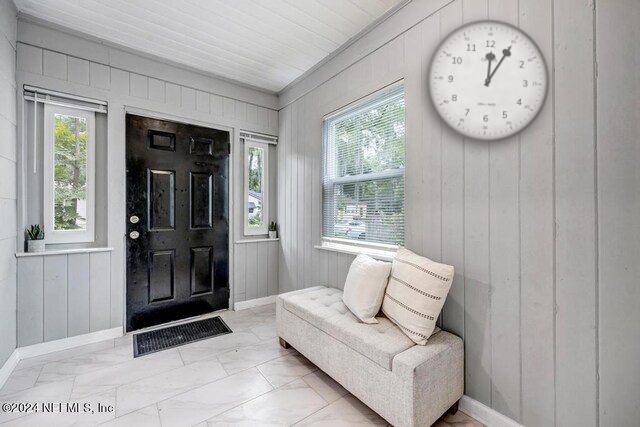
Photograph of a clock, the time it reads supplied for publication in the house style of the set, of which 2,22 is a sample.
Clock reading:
12,05
